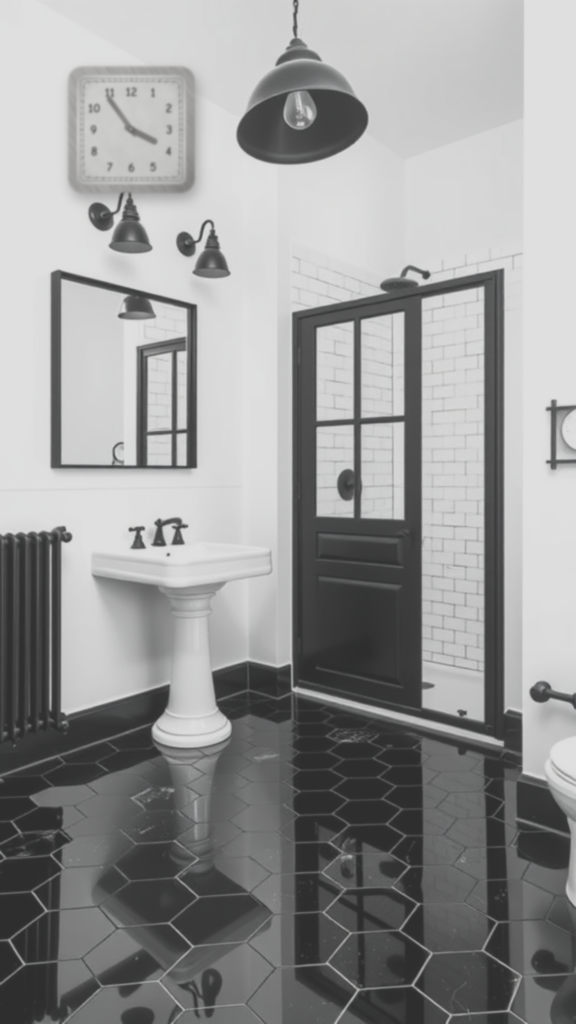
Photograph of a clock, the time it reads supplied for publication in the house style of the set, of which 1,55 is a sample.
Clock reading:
3,54
